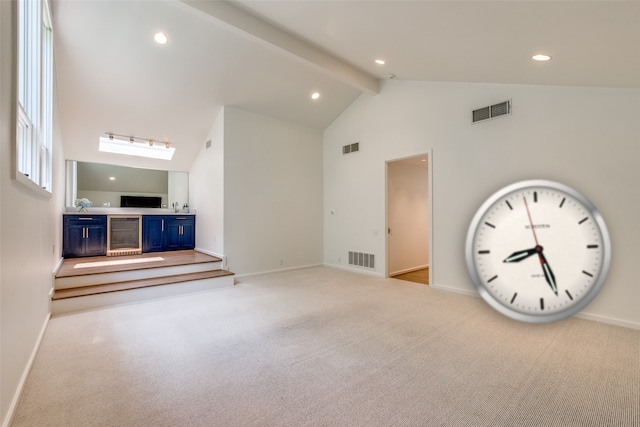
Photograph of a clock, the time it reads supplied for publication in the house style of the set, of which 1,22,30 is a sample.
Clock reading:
8,26,58
